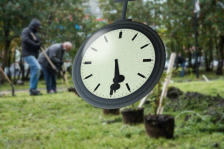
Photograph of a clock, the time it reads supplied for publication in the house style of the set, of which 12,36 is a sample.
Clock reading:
5,29
